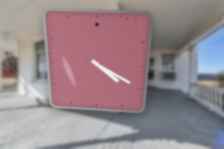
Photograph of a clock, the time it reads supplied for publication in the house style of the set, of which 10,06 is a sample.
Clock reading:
4,20
